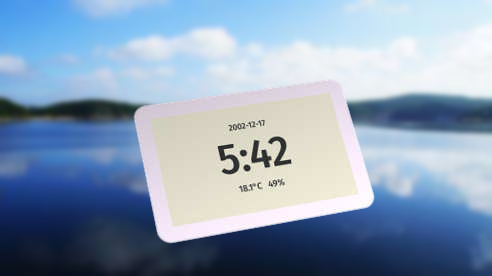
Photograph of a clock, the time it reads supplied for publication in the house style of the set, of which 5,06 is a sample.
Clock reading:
5,42
